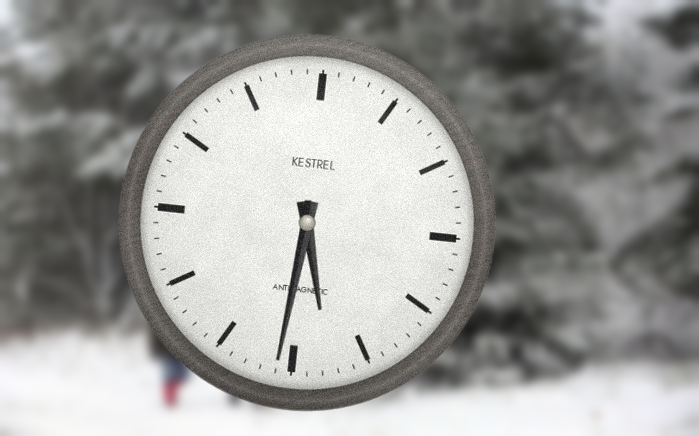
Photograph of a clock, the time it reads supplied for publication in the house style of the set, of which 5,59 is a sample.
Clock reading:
5,31
